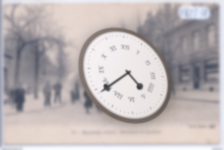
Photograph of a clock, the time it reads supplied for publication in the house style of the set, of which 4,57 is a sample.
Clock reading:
4,39
